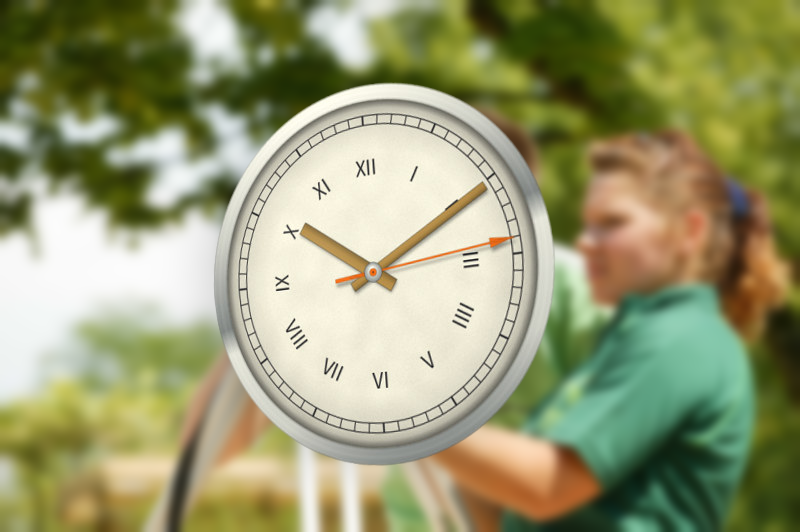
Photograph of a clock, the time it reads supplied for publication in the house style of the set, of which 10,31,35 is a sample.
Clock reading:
10,10,14
